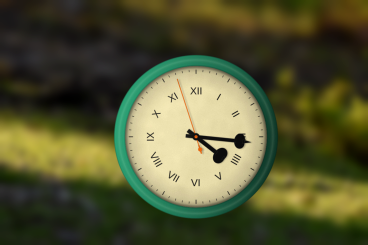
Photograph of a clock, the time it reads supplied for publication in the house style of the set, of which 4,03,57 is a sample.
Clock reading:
4,15,57
